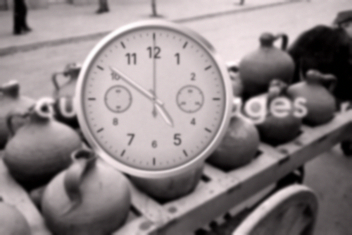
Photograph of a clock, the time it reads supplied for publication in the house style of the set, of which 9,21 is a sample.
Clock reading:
4,51
